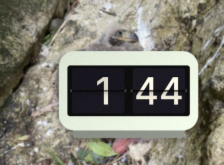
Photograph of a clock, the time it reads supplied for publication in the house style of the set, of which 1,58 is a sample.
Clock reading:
1,44
